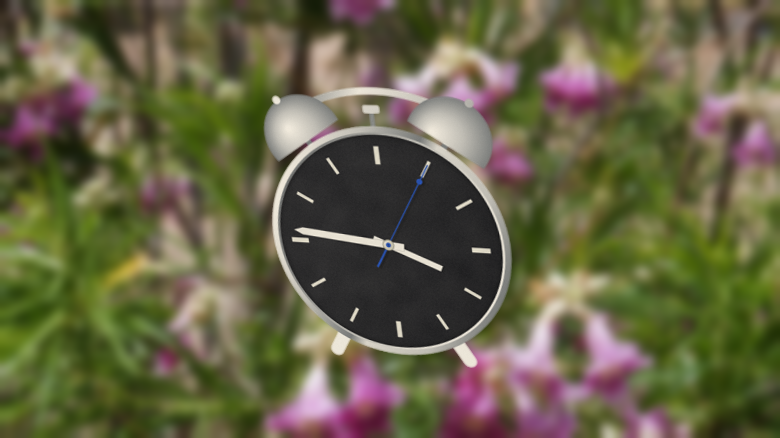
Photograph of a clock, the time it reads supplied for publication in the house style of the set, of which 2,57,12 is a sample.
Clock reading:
3,46,05
